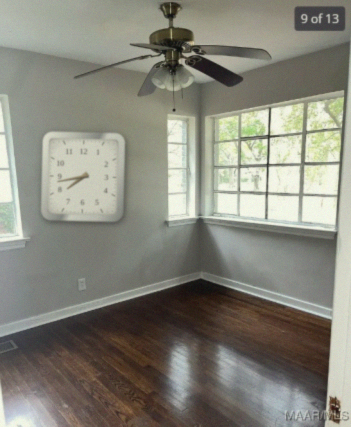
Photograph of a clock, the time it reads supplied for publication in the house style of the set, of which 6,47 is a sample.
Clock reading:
7,43
